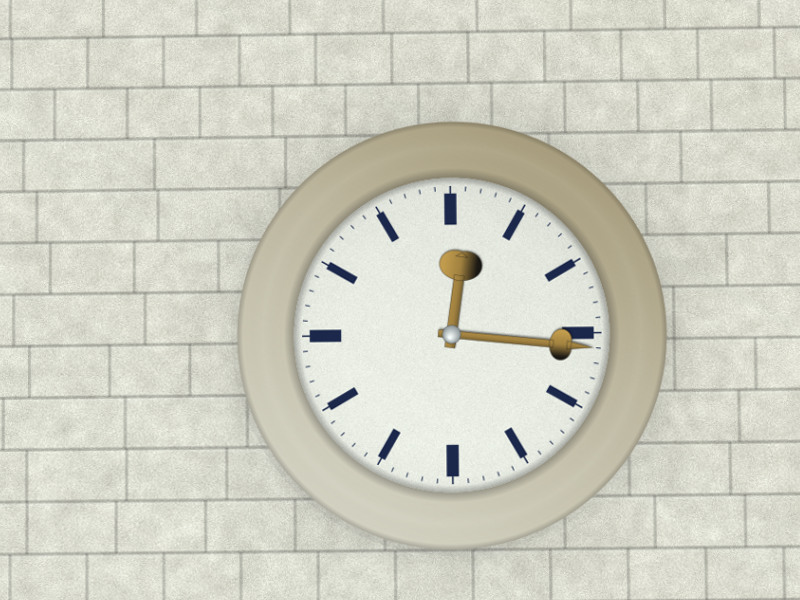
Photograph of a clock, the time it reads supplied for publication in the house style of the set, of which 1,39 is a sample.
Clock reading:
12,16
